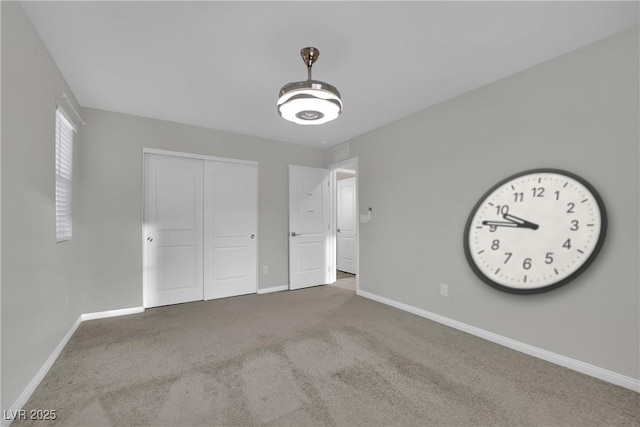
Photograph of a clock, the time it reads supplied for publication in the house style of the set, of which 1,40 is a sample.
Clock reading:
9,46
